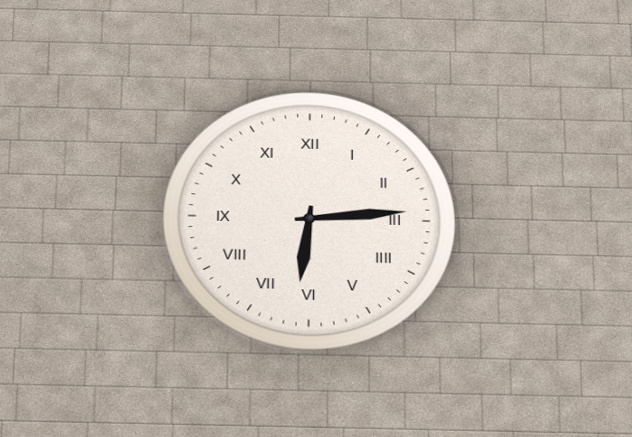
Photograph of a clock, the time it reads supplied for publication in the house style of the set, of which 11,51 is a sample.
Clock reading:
6,14
